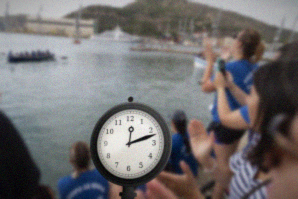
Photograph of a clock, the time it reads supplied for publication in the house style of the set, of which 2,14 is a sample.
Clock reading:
12,12
